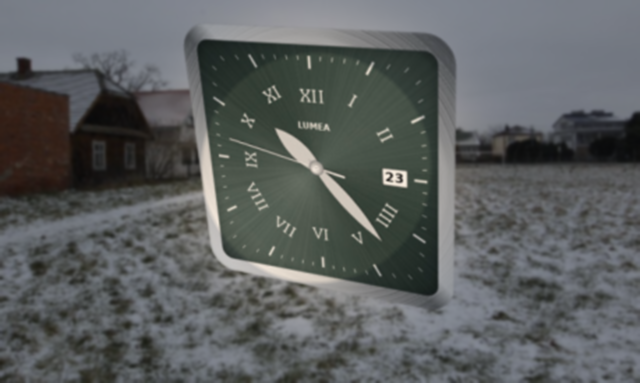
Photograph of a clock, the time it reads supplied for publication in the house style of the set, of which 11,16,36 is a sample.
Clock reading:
10,22,47
